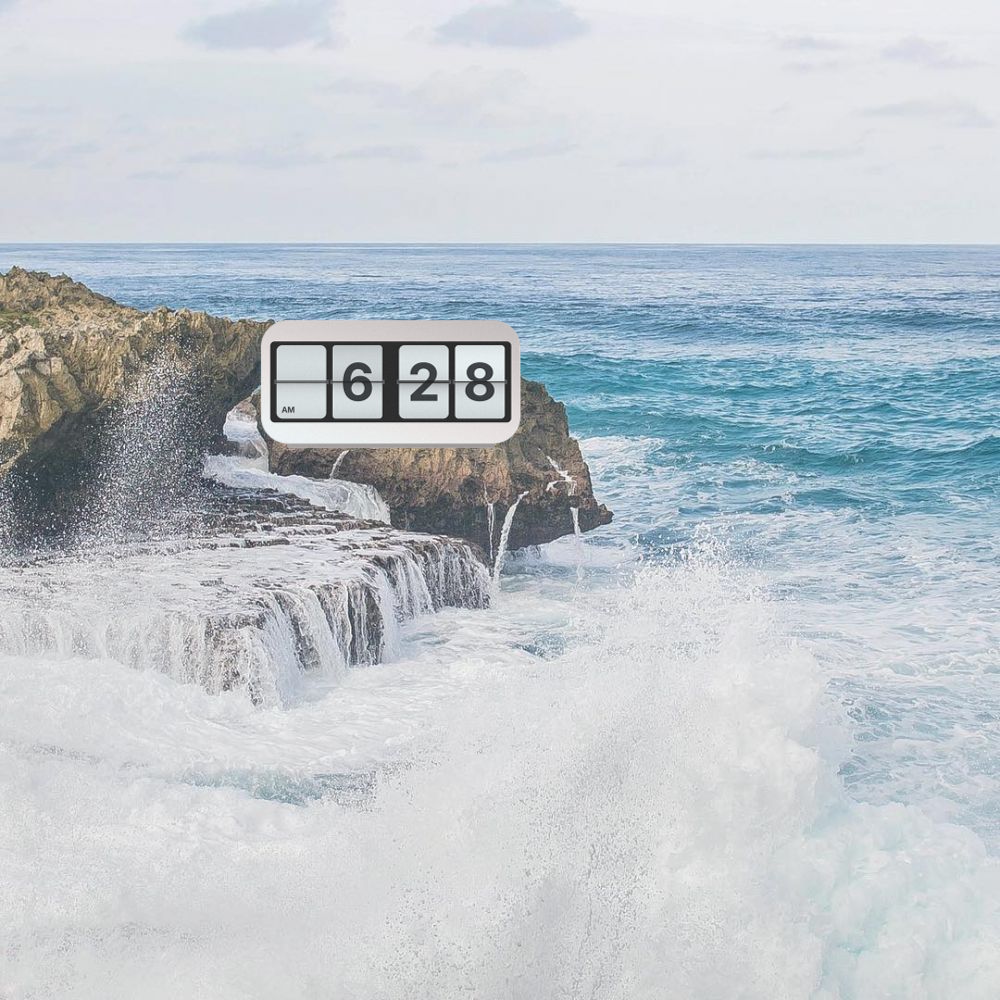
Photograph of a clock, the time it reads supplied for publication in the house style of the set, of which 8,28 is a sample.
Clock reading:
6,28
